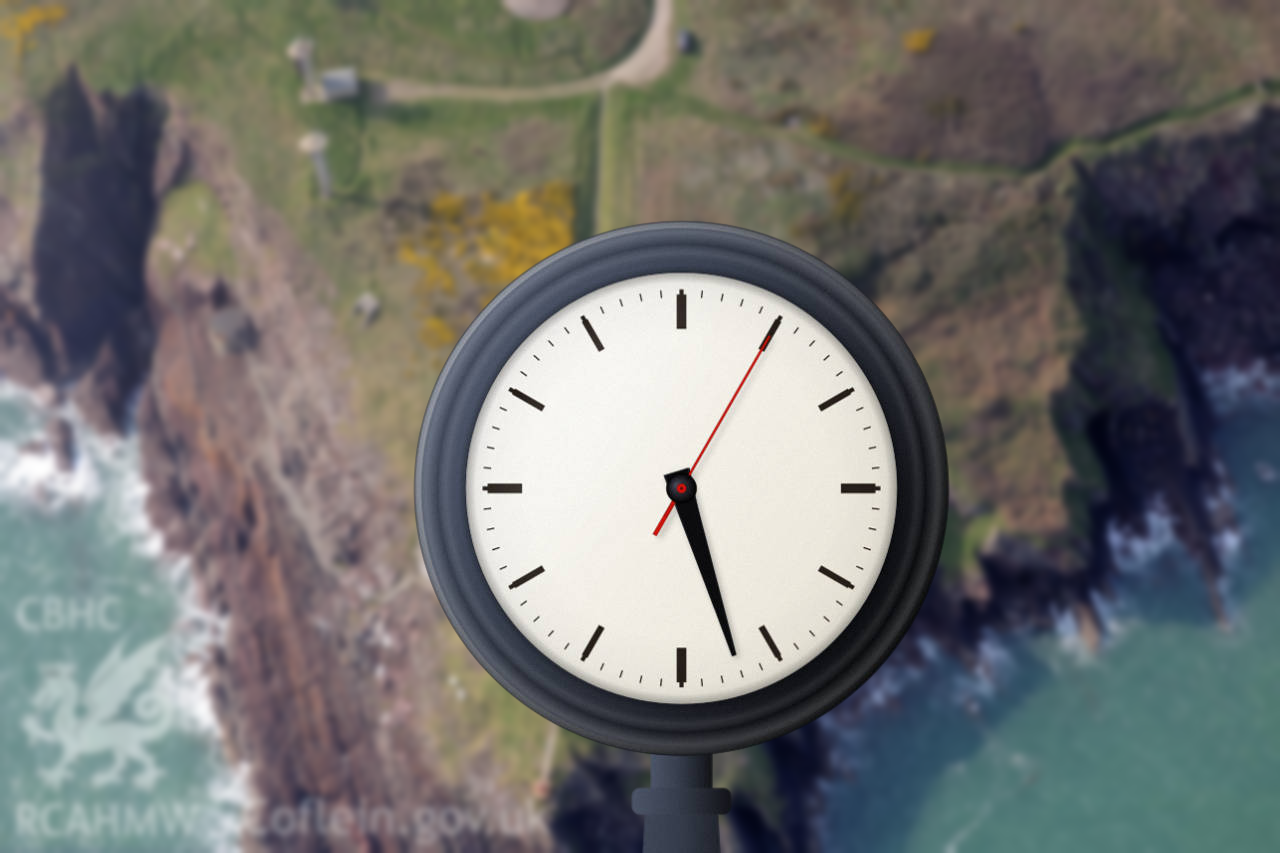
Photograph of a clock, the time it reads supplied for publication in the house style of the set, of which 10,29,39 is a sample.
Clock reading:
5,27,05
